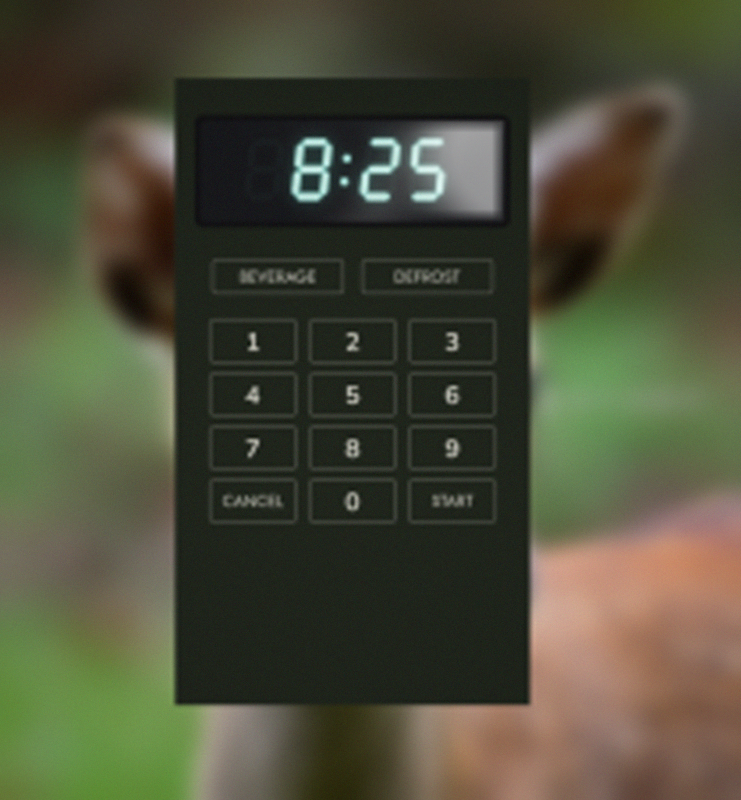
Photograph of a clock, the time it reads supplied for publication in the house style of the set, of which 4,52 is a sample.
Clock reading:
8,25
